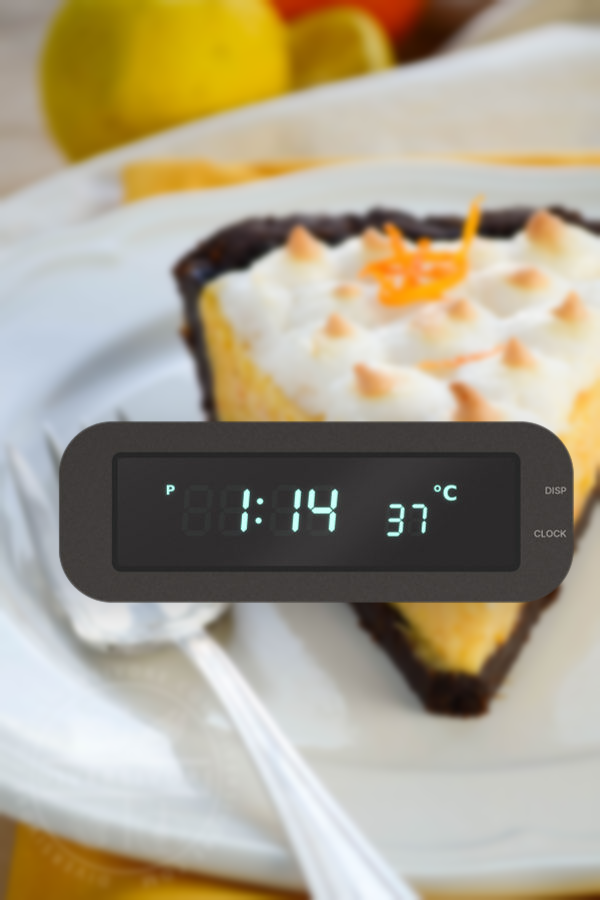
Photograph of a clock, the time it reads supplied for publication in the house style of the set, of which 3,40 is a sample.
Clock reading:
1,14
